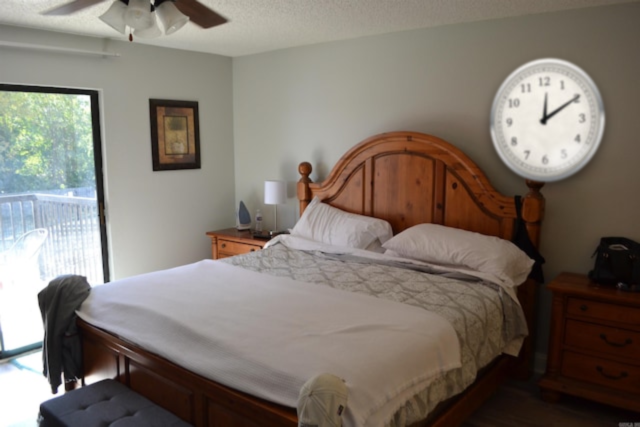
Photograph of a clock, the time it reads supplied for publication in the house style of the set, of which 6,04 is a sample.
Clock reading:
12,10
